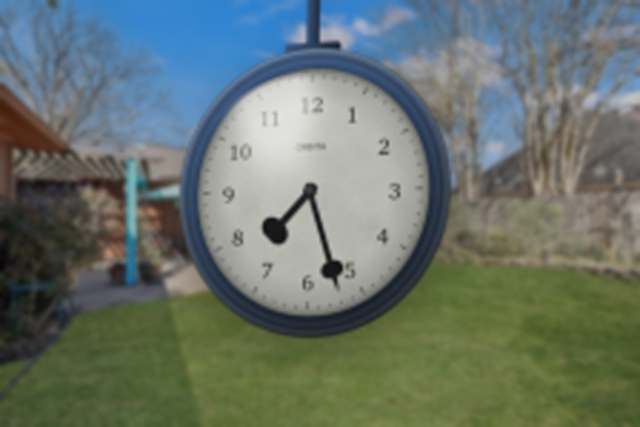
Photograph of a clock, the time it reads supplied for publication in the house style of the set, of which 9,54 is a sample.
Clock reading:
7,27
